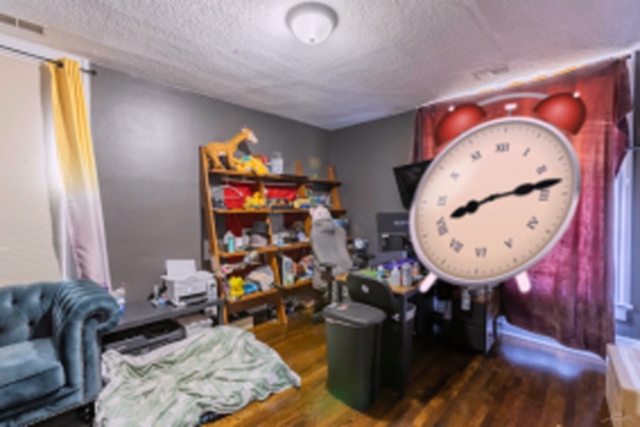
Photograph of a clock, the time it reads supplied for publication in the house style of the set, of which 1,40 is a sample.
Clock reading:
8,13
